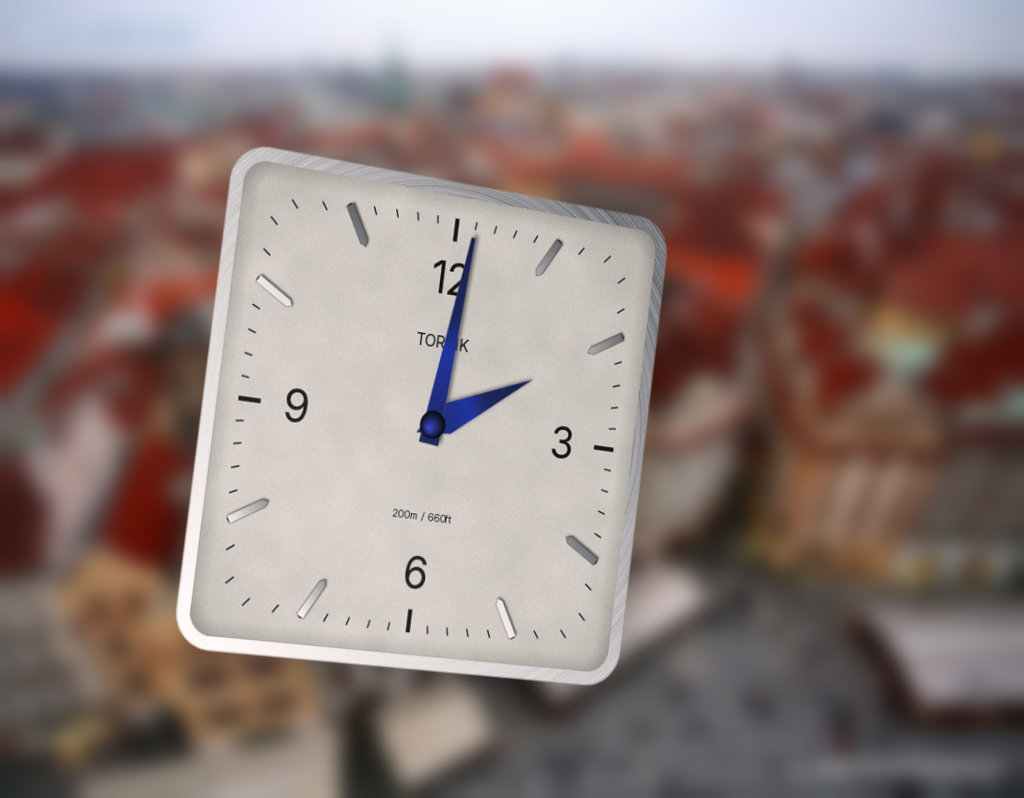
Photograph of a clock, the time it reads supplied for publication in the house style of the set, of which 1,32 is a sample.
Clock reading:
2,01
